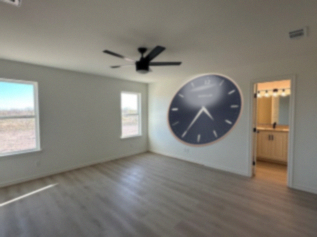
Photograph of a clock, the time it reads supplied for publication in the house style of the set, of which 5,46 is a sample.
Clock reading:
4,35
